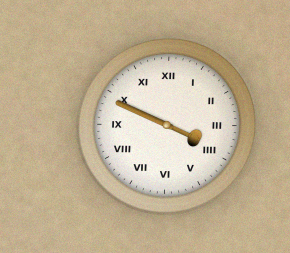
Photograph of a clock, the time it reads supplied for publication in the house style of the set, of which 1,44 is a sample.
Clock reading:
3,49
